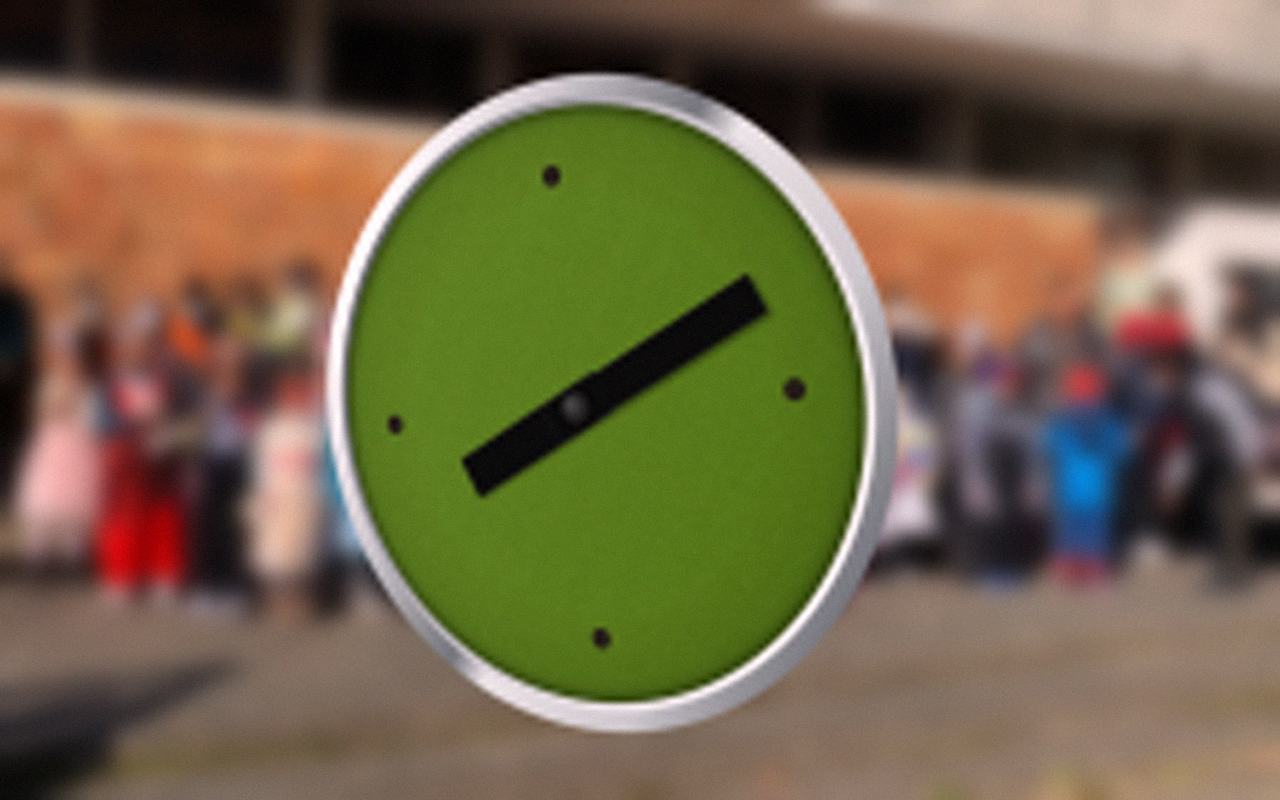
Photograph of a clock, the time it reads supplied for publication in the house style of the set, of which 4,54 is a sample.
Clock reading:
8,11
